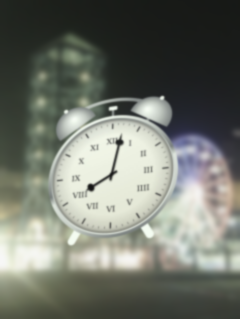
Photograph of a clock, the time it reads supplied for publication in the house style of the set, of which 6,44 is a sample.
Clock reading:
8,02
